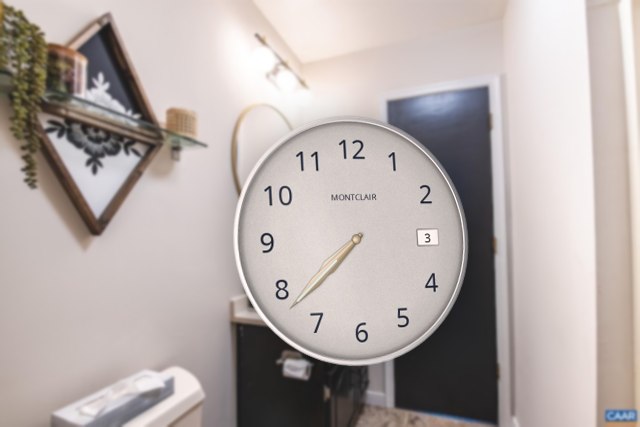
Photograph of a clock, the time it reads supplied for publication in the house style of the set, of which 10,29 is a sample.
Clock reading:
7,38
